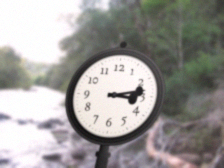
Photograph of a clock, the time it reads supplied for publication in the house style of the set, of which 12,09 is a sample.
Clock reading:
3,13
